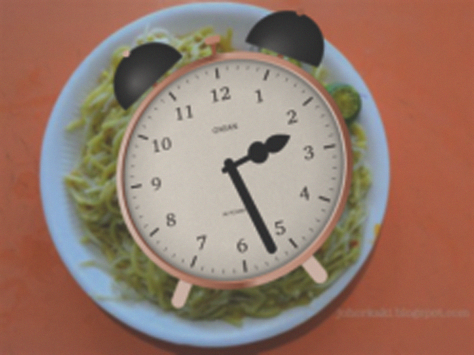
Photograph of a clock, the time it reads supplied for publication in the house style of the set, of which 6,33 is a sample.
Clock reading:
2,27
